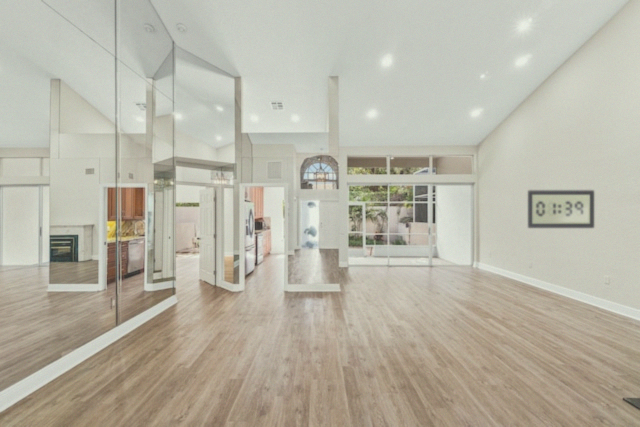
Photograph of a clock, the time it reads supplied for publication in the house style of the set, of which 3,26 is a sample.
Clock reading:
1,39
